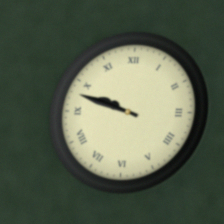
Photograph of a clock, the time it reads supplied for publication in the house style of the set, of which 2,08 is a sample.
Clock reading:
9,48
